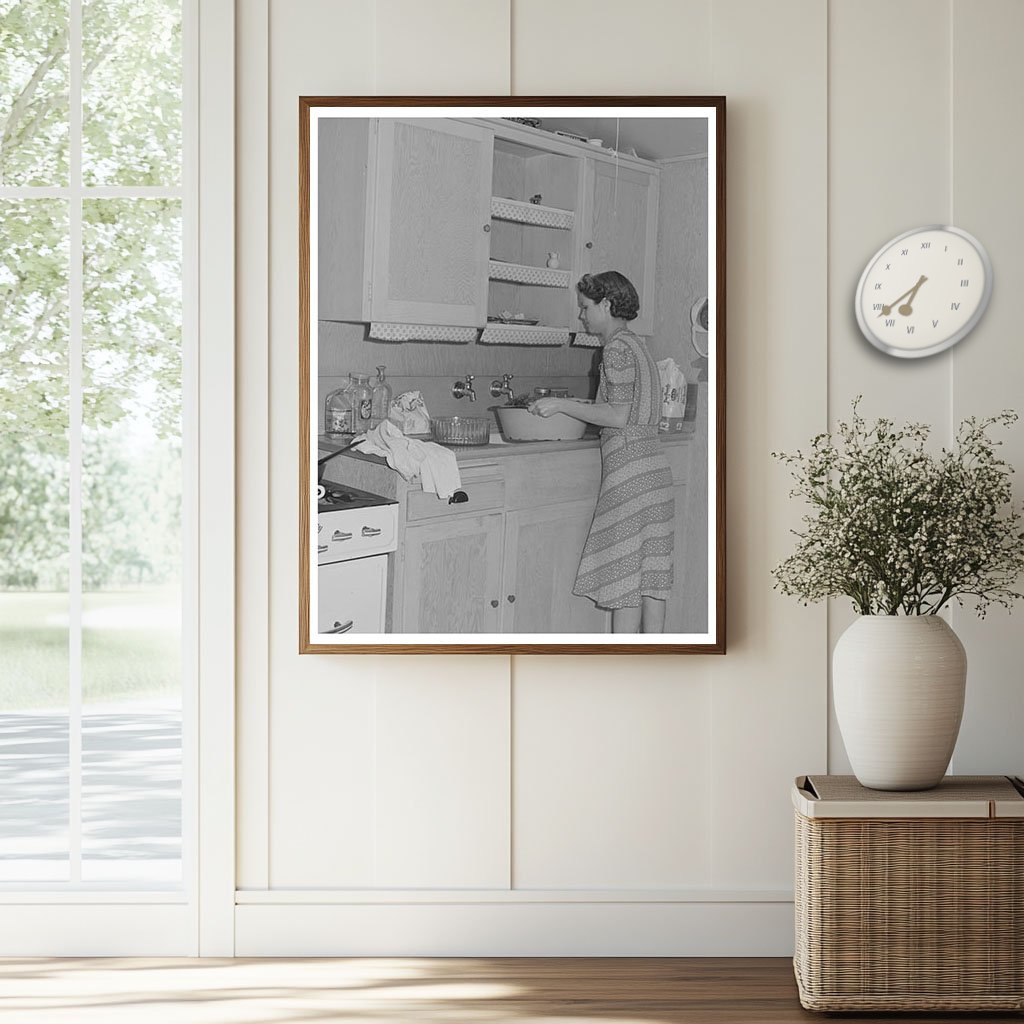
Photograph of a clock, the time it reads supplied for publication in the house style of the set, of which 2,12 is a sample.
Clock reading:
6,38
